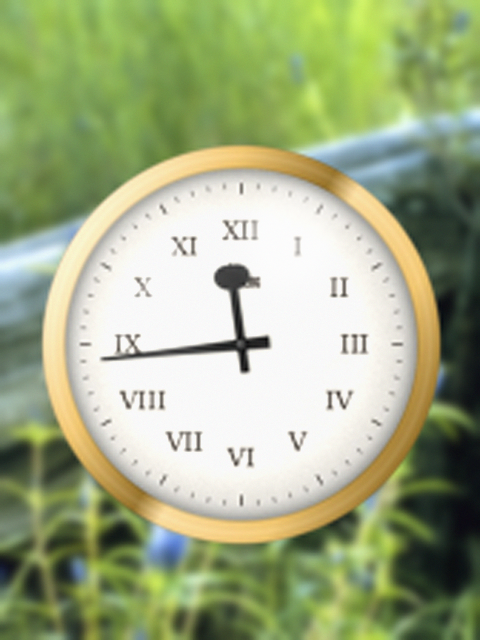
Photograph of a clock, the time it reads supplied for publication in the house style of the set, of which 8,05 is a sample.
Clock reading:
11,44
